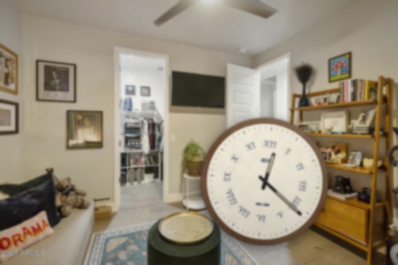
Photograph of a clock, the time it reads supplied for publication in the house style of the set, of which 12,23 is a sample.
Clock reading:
12,21
